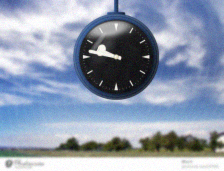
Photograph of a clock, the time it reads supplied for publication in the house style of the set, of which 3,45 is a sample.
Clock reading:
9,47
